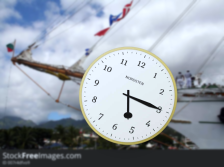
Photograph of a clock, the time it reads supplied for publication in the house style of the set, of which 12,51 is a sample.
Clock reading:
5,15
